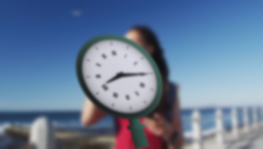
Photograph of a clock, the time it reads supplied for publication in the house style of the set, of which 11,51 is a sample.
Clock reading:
8,15
